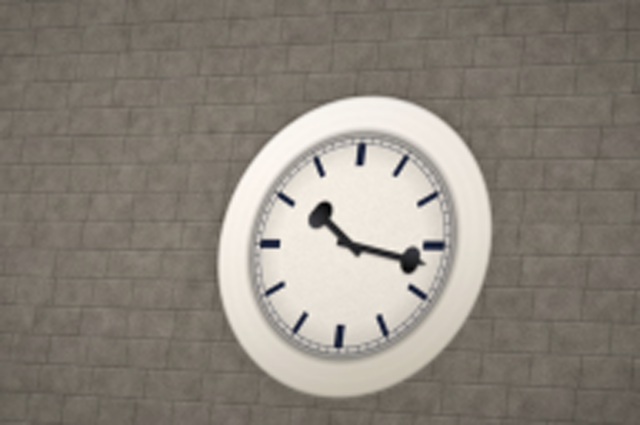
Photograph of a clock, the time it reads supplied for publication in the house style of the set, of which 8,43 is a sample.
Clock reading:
10,17
